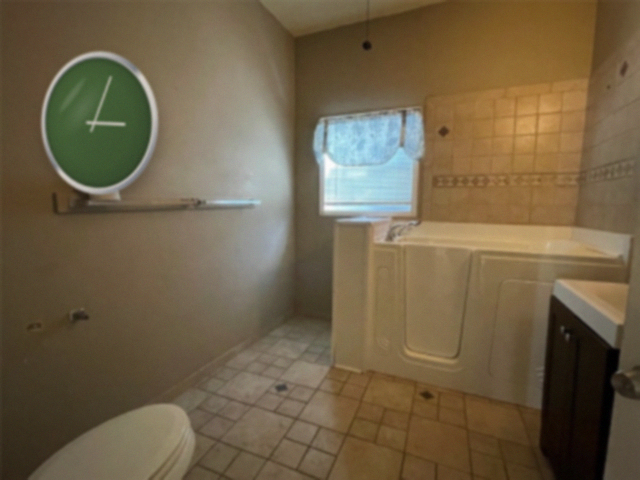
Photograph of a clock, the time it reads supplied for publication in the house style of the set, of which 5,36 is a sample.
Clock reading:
3,04
